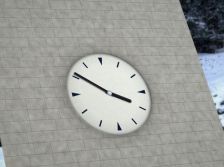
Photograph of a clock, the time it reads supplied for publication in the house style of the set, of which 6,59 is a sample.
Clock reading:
3,51
